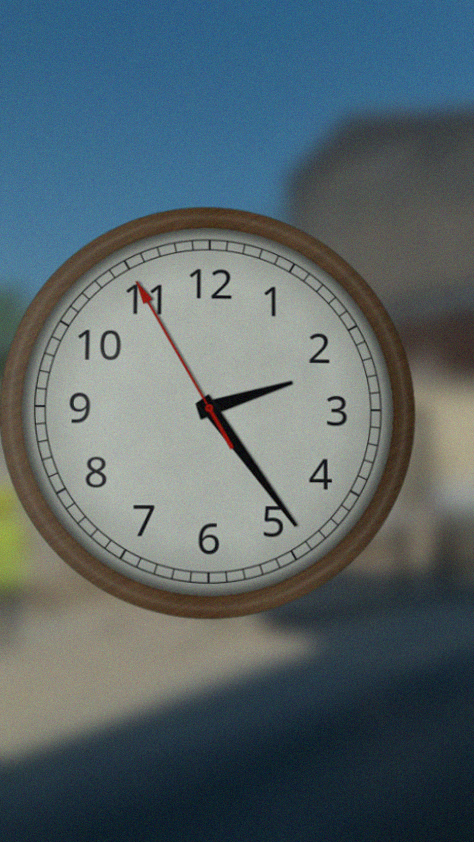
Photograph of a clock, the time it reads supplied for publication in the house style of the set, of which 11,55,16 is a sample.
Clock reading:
2,23,55
